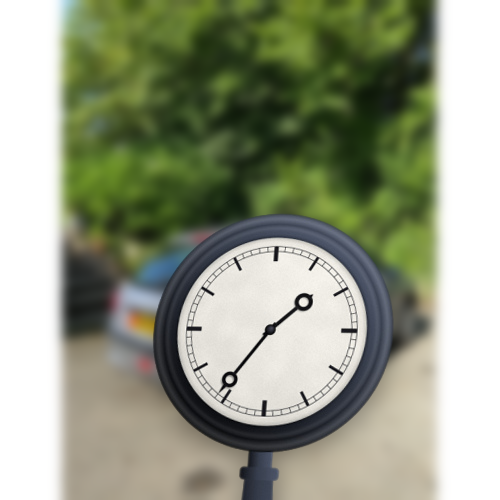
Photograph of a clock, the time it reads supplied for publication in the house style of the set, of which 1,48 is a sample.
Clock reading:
1,36
